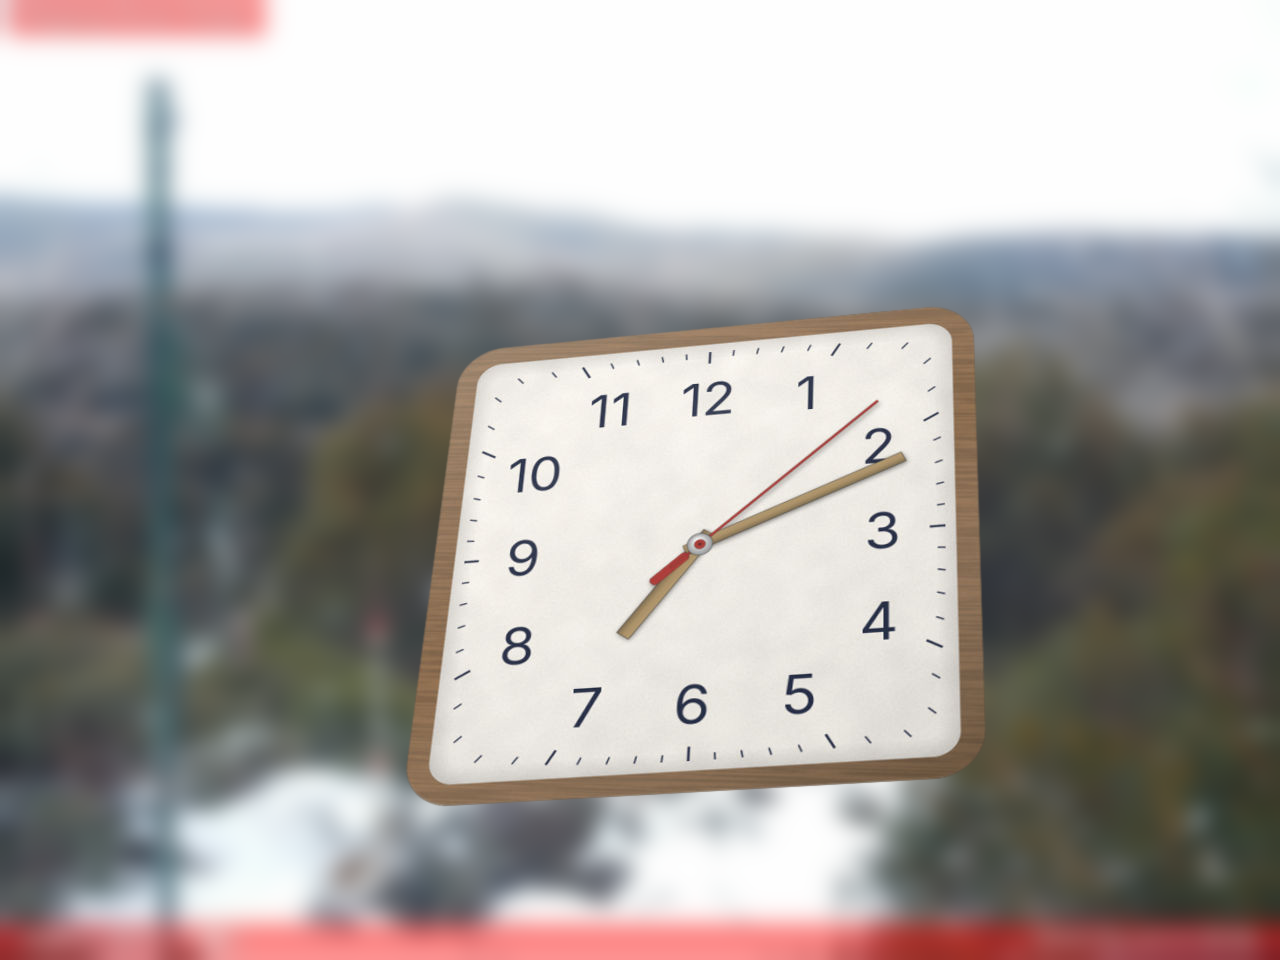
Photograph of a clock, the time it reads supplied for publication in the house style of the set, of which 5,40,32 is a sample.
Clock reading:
7,11,08
